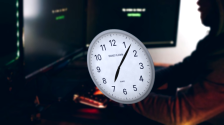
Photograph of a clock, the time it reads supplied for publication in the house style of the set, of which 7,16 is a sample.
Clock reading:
7,07
